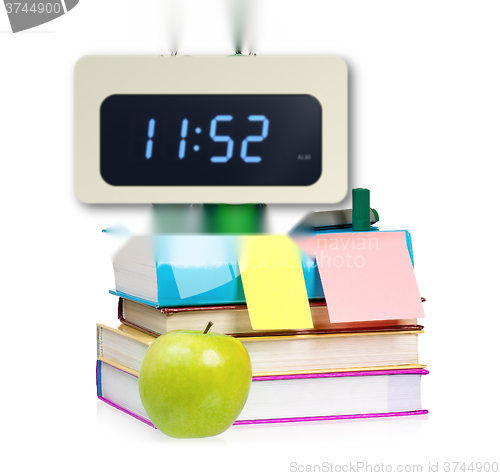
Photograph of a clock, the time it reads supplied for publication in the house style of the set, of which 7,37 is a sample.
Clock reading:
11,52
